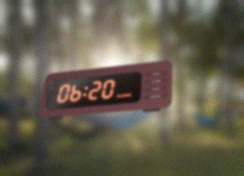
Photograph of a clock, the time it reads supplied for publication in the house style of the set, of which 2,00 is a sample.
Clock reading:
6,20
